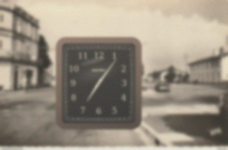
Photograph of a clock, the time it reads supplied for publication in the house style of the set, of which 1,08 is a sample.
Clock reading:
7,06
